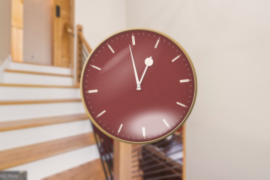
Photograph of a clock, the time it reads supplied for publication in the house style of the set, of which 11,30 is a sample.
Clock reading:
12,59
